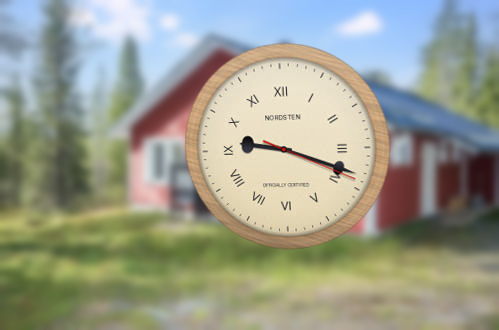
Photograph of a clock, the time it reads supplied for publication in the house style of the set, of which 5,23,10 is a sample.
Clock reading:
9,18,19
